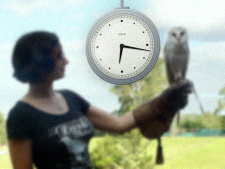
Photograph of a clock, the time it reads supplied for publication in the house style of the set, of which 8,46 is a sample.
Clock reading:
6,17
